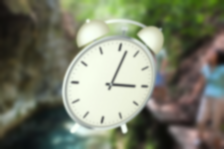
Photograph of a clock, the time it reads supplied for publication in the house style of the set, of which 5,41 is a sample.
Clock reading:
3,02
